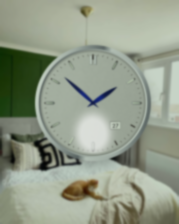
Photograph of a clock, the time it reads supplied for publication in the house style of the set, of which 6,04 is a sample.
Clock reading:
1,52
